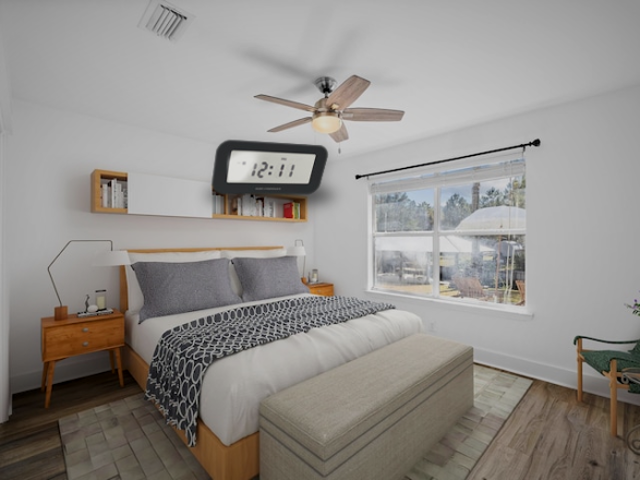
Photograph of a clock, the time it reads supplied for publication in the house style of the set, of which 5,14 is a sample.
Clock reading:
12,11
